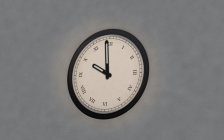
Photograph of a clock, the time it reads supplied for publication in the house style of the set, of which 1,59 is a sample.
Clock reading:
9,59
